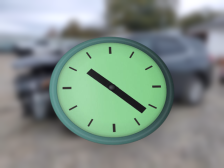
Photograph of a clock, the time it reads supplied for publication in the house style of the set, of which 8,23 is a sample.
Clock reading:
10,22
